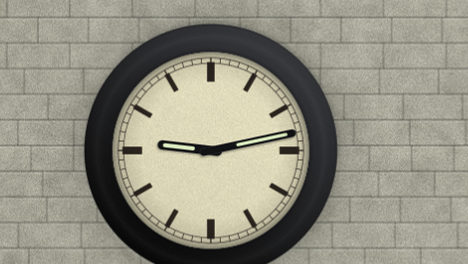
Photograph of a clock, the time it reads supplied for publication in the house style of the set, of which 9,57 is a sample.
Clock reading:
9,13
